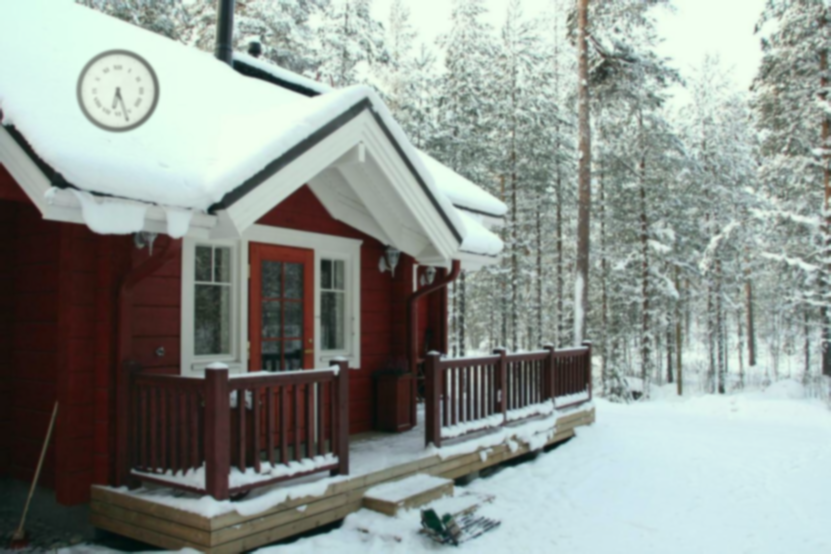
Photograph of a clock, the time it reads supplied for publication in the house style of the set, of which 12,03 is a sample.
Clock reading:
6,27
